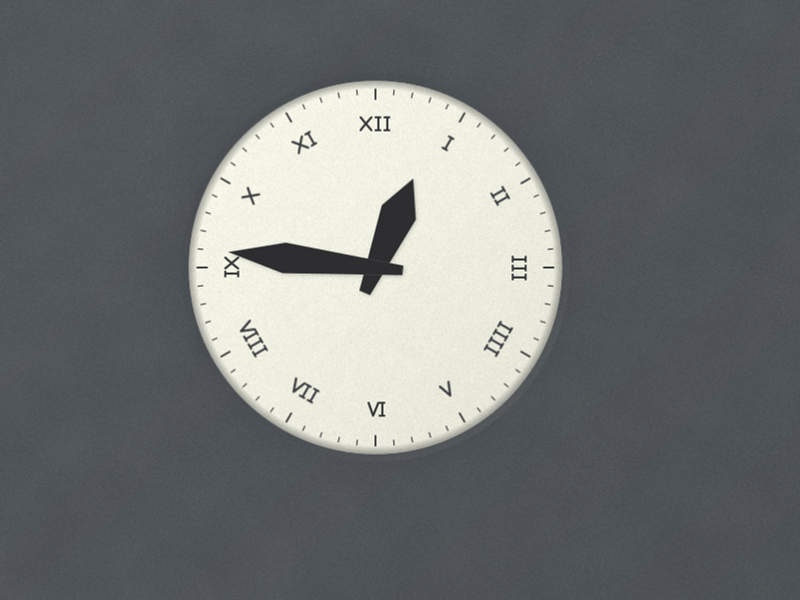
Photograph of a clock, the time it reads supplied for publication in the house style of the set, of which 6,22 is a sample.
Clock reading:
12,46
